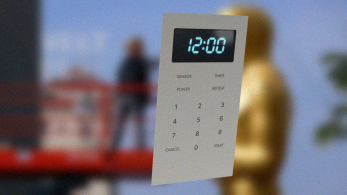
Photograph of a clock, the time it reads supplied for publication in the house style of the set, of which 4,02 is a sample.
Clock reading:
12,00
